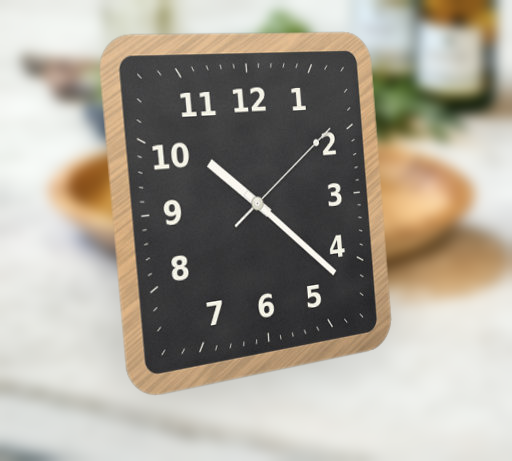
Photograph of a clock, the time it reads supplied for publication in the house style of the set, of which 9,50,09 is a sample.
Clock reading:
10,22,09
